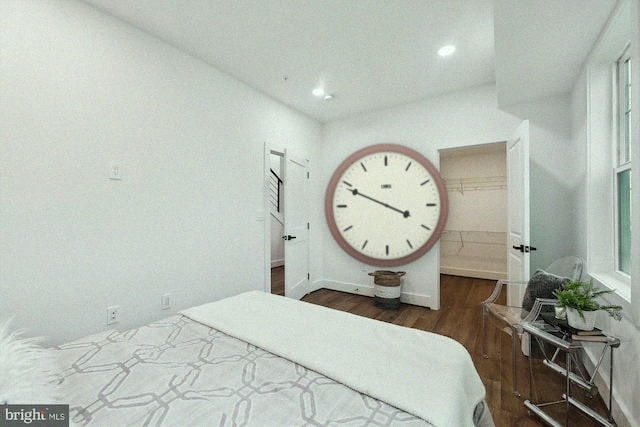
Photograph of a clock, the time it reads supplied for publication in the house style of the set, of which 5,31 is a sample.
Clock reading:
3,49
